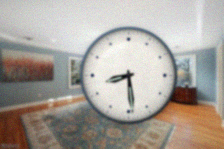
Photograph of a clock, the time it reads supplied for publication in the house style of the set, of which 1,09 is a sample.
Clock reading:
8,29
